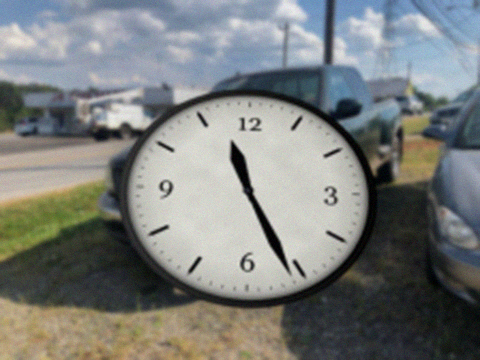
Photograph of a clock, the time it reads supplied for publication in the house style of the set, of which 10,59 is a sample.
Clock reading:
11,26
